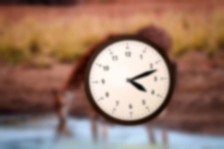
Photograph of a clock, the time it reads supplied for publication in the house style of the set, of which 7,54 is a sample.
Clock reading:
4,12
